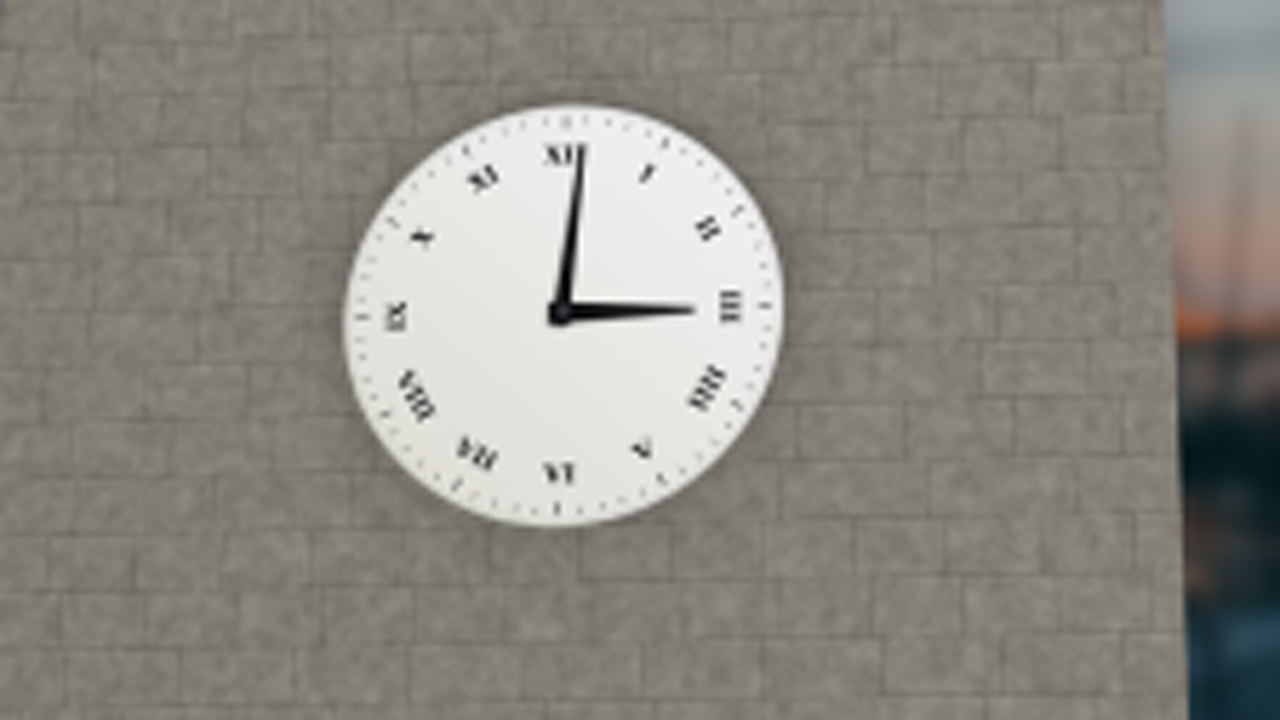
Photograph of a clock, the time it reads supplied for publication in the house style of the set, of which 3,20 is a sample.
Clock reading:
3,01
